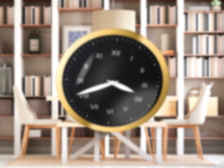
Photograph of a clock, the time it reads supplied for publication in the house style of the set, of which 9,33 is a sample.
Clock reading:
3,41
